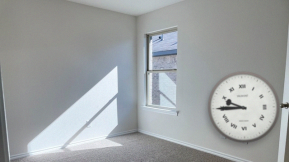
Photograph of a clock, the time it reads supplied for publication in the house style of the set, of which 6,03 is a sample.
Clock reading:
9,45
